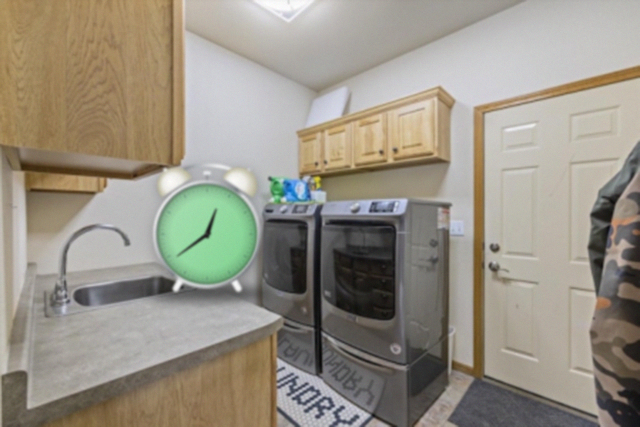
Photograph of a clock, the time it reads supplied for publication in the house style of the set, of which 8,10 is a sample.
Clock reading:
12,39
